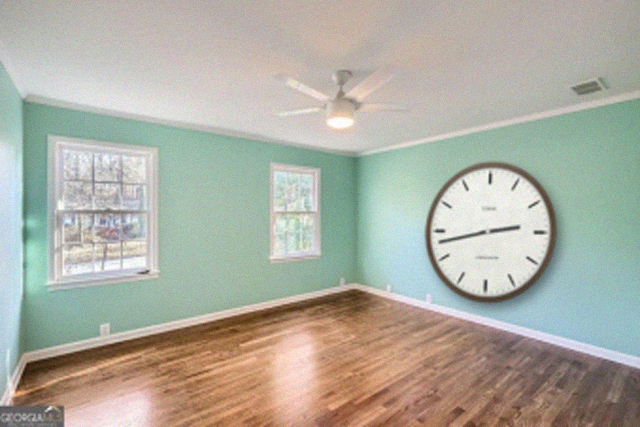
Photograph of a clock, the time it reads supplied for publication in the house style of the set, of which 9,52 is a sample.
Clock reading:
2,43
